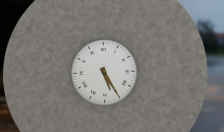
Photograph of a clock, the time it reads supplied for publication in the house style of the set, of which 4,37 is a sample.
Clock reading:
5,25
